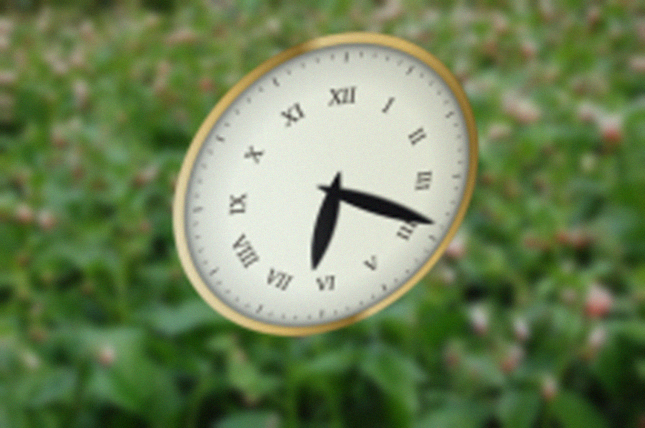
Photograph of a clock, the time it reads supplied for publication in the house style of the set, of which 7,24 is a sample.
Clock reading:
6,19
